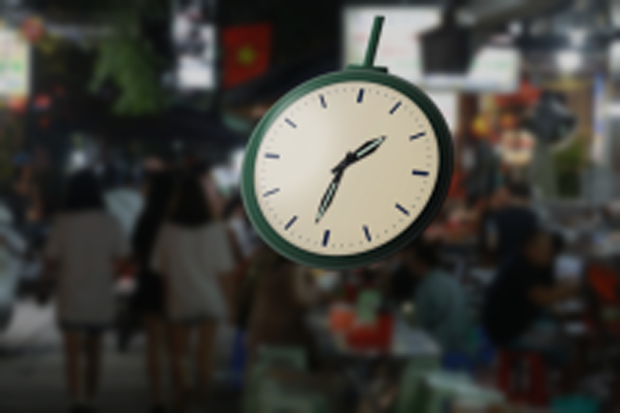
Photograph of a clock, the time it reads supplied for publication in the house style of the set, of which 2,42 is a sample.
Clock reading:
1,32
